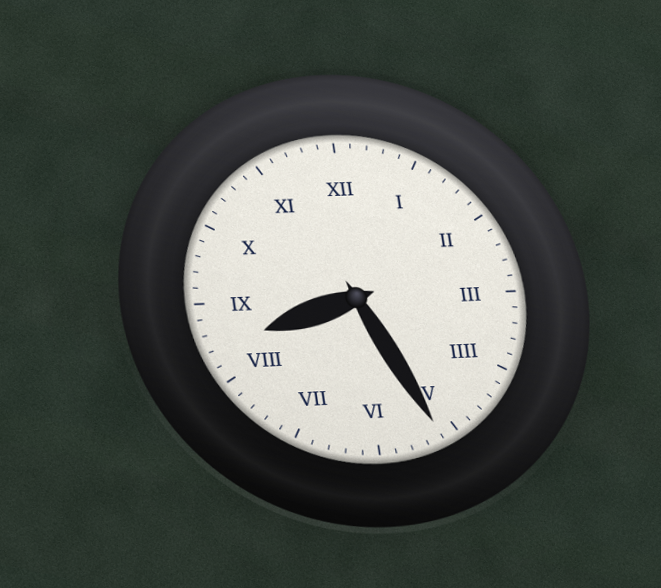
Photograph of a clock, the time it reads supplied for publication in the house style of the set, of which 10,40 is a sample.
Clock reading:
8,26
